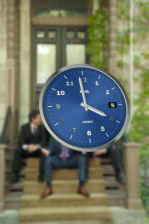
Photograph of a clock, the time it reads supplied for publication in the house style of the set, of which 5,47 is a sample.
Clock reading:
3,59
